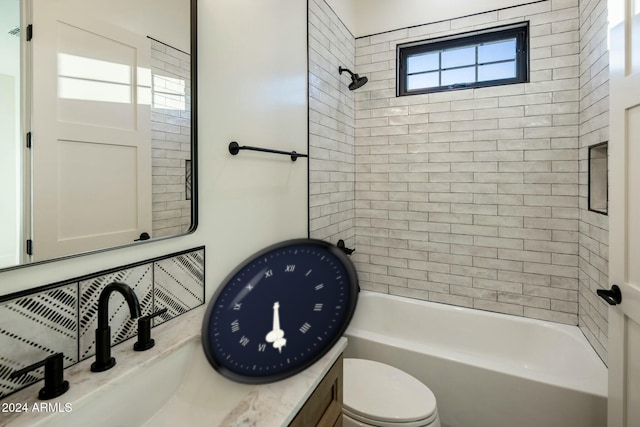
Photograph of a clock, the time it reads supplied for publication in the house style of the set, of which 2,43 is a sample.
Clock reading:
5,26
